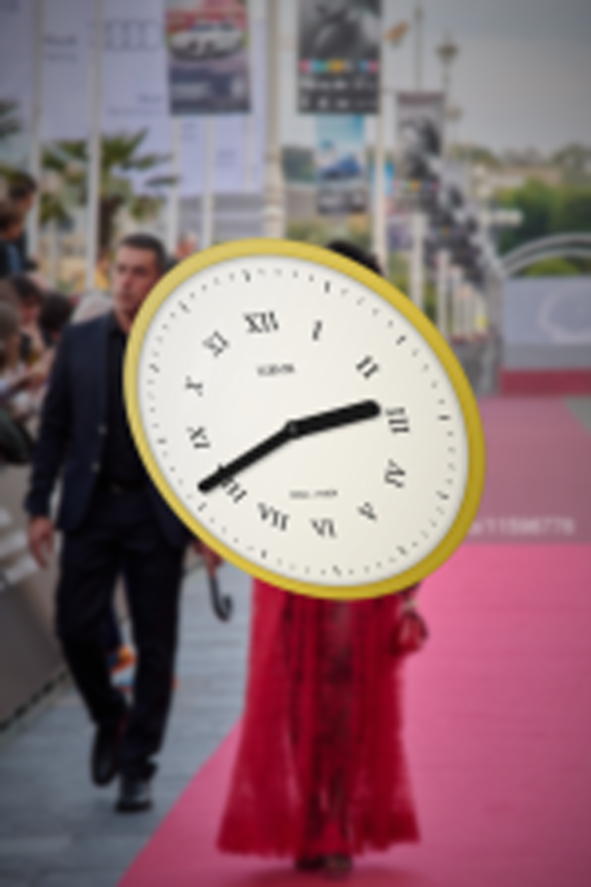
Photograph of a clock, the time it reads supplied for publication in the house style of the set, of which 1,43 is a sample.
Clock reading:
2,41
